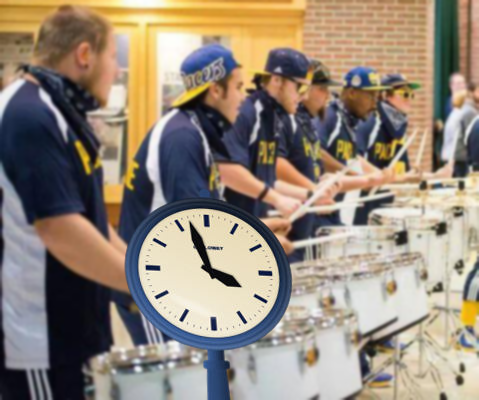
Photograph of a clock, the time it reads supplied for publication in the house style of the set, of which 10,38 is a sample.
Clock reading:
3,57
